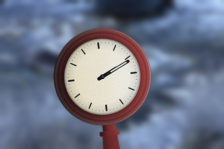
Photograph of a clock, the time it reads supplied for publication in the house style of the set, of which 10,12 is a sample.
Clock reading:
2,11
